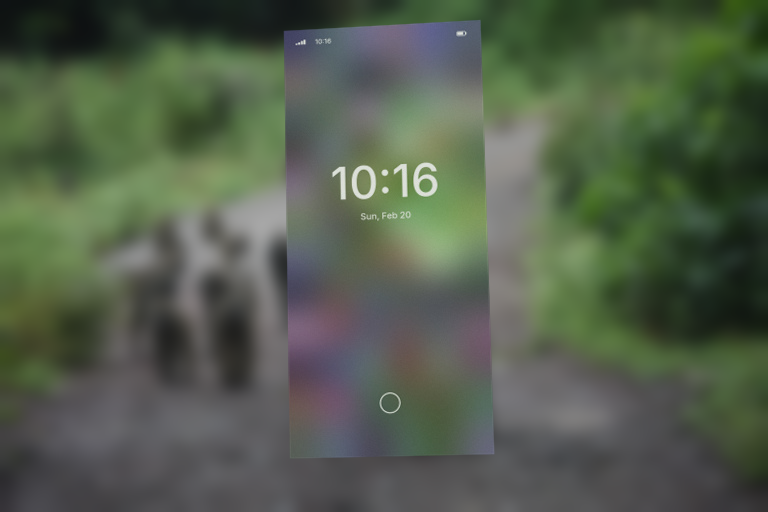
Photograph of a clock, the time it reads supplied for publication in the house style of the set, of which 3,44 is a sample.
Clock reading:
10,16
